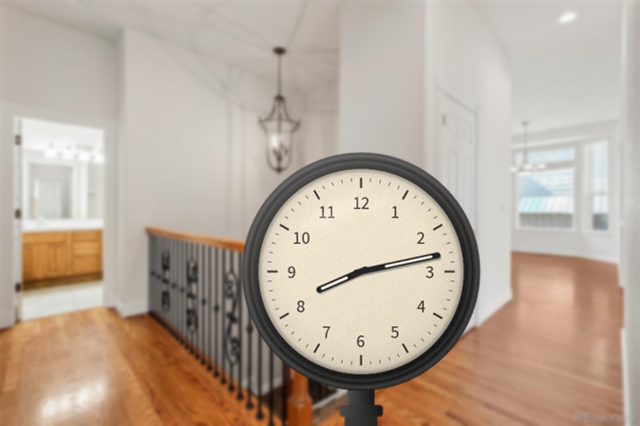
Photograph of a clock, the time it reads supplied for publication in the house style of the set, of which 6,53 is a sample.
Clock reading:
8,13
